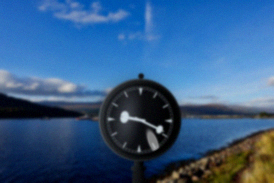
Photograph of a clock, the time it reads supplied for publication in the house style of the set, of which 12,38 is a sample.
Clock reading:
9,19
